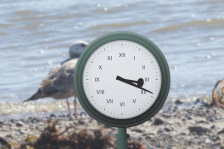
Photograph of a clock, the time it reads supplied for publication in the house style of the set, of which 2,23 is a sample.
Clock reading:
3,19
